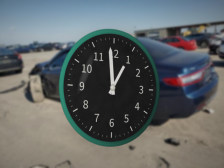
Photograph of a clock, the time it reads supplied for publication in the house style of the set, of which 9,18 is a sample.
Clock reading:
12,59
